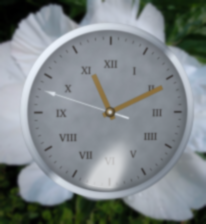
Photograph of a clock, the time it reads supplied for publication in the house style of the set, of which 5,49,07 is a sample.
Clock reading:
11,10,48
